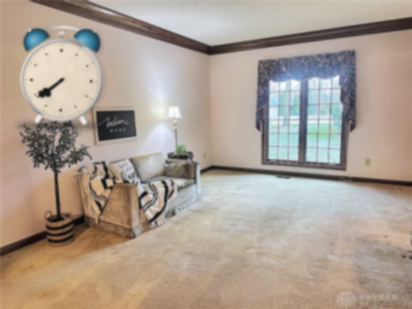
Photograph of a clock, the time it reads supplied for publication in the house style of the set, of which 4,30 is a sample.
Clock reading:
7,39
